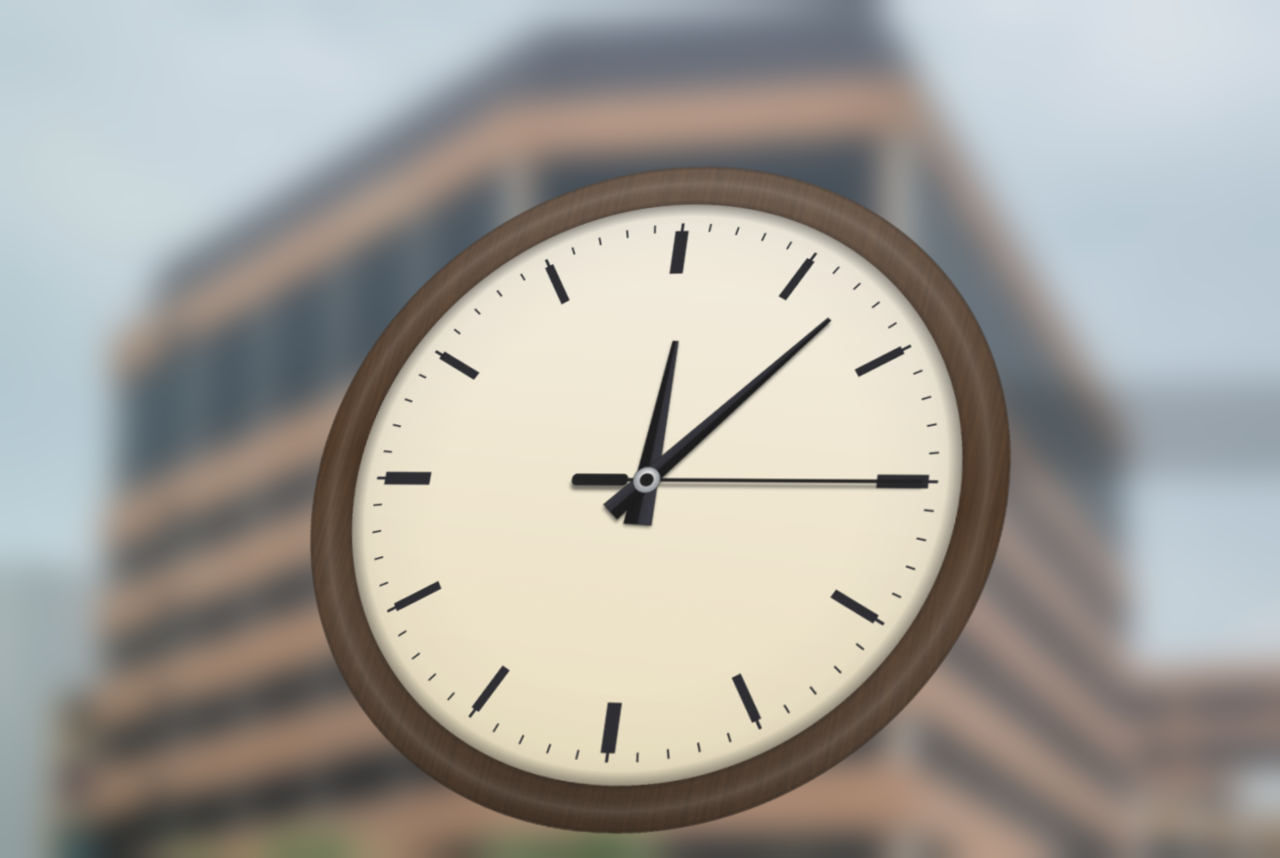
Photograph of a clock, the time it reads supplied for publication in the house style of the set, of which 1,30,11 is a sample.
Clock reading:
12,07,15
